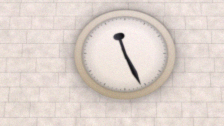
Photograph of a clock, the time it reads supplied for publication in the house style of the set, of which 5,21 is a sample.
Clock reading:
11,26
